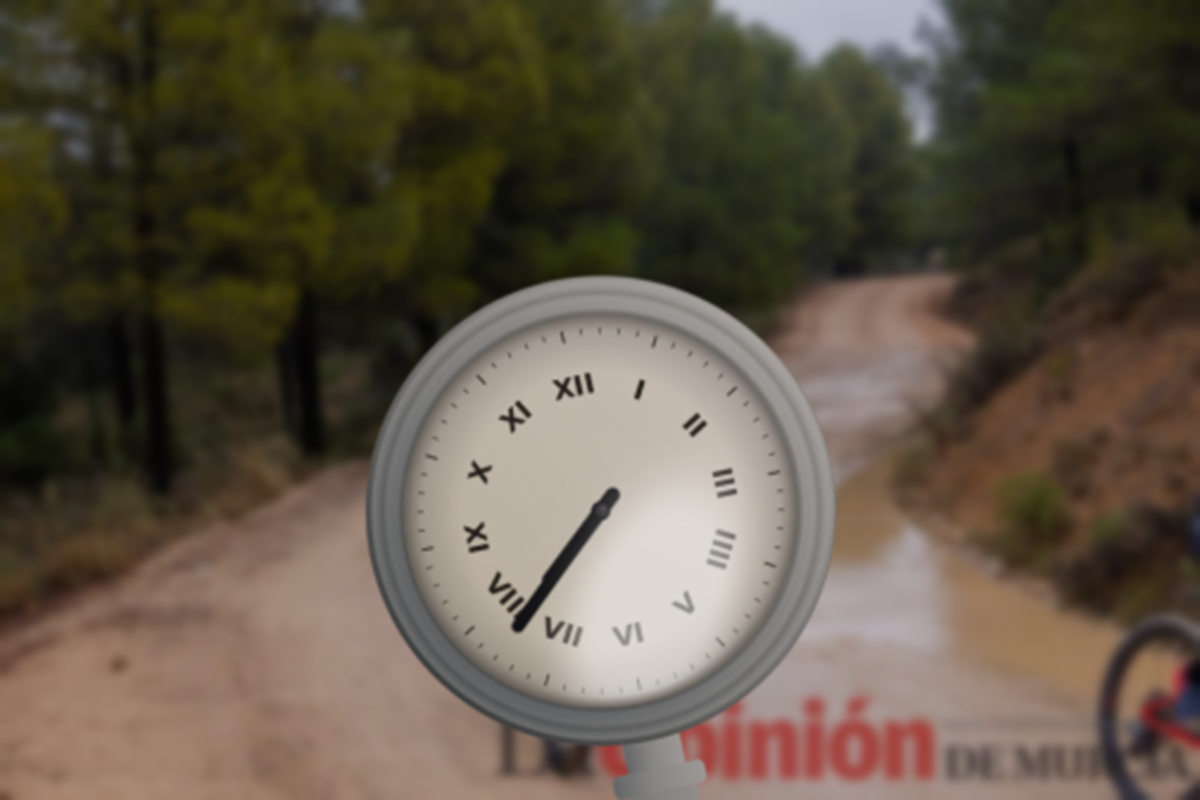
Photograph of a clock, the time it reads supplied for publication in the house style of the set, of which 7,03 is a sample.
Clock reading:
7,38
